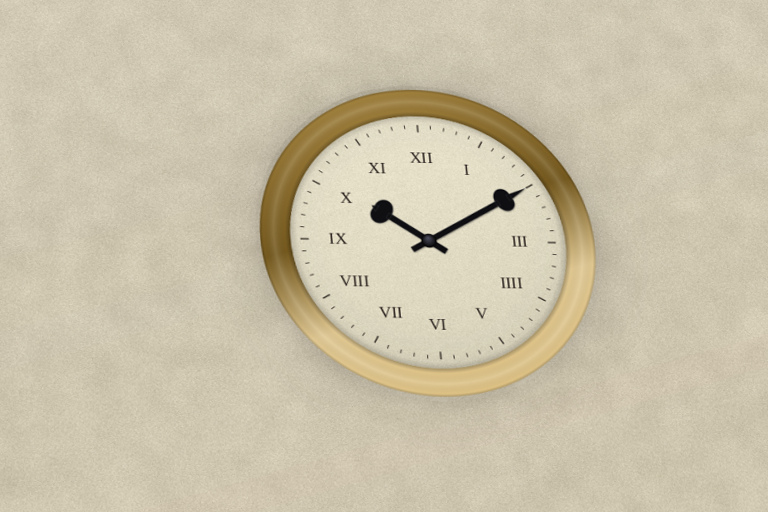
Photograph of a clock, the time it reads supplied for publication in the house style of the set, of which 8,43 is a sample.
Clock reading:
10,10
